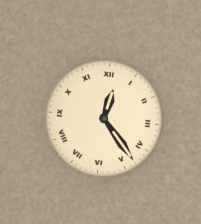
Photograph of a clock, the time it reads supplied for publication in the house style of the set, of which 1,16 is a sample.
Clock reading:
12,23
